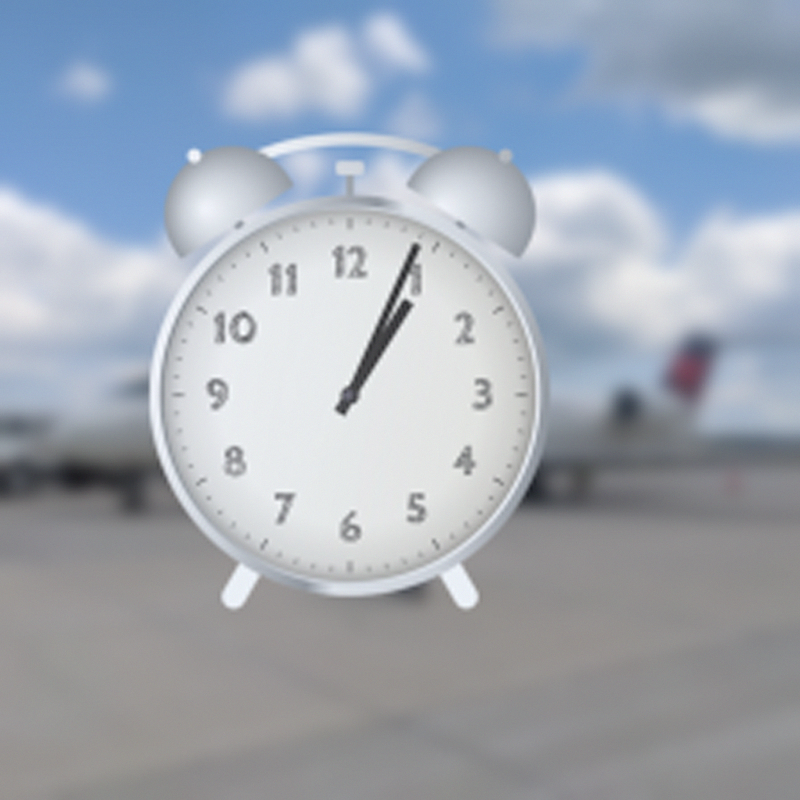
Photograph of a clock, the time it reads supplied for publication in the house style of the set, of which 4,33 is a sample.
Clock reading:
1,04
